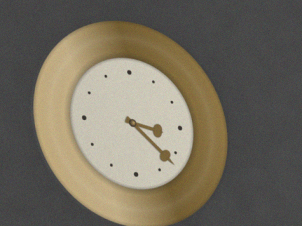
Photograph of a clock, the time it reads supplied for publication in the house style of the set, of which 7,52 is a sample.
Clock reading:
3,22
